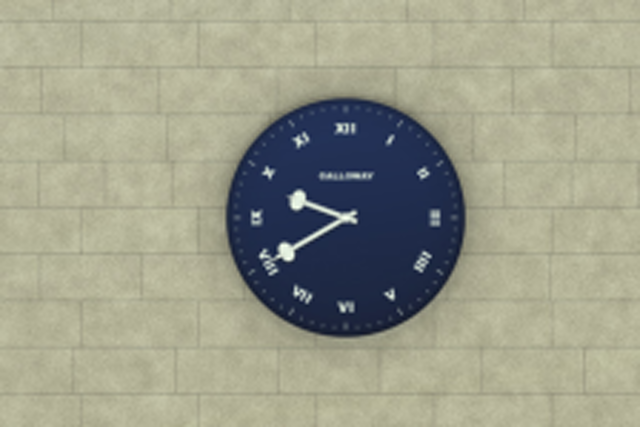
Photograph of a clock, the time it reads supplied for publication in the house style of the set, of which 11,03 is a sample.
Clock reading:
9,40
